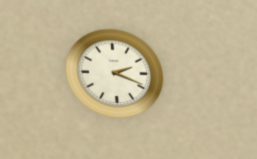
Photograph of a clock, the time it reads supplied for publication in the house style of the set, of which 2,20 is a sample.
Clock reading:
2,19
